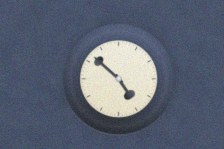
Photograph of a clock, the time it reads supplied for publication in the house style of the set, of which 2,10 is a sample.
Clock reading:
4,52
